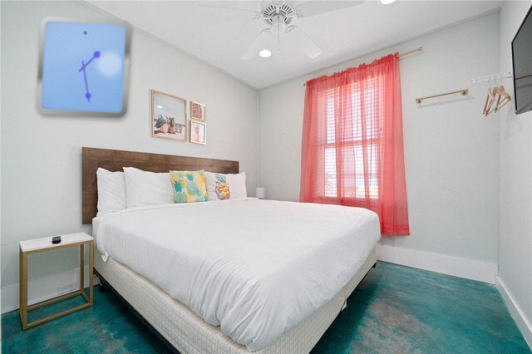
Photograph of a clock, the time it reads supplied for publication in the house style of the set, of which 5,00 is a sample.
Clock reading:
1,28
